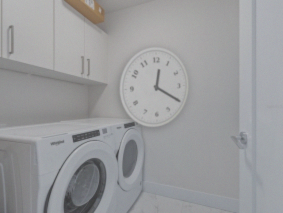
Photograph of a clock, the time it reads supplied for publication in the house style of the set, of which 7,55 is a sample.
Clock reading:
12,20
